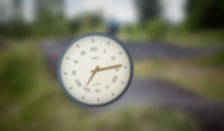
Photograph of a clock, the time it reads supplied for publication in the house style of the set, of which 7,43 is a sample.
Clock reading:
7,14
